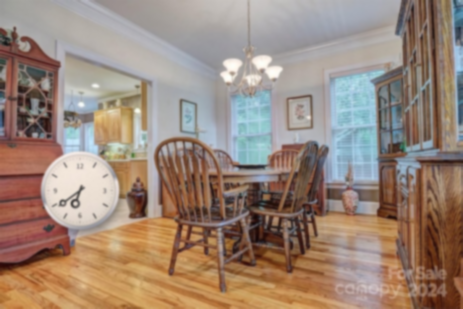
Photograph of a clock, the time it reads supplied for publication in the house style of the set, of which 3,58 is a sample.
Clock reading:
6,39
